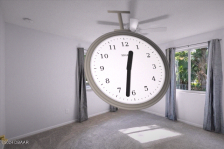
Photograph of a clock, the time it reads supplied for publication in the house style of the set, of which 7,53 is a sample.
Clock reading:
12,32
